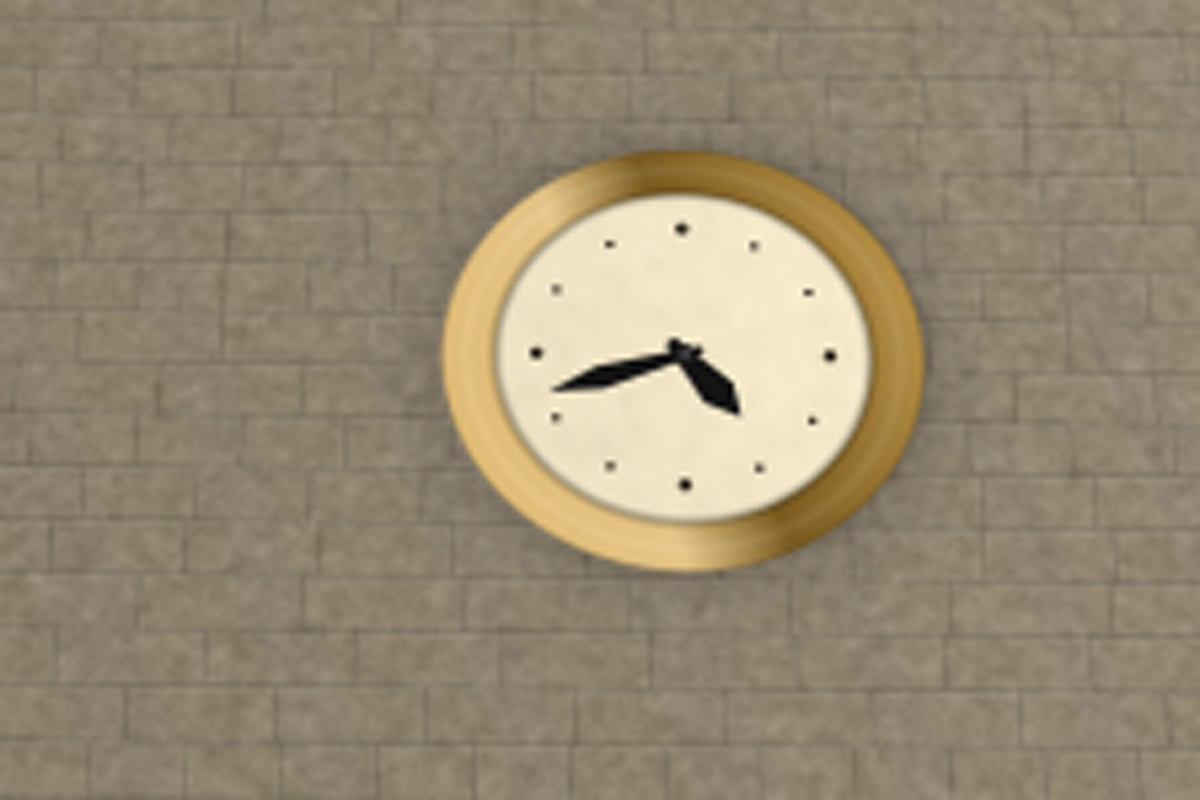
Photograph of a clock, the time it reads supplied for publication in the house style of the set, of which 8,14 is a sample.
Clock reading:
4,42
